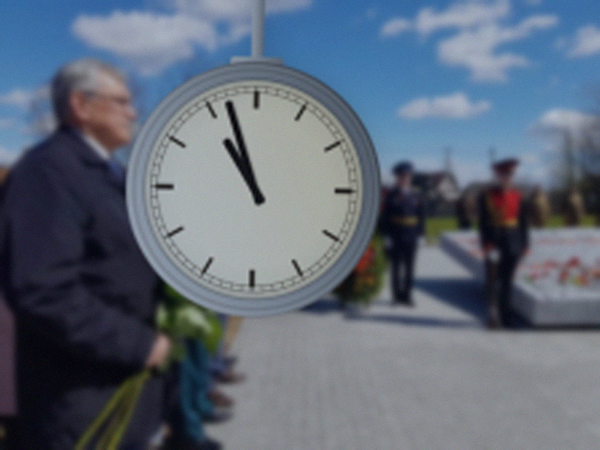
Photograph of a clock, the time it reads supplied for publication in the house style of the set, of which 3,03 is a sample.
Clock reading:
10,57
